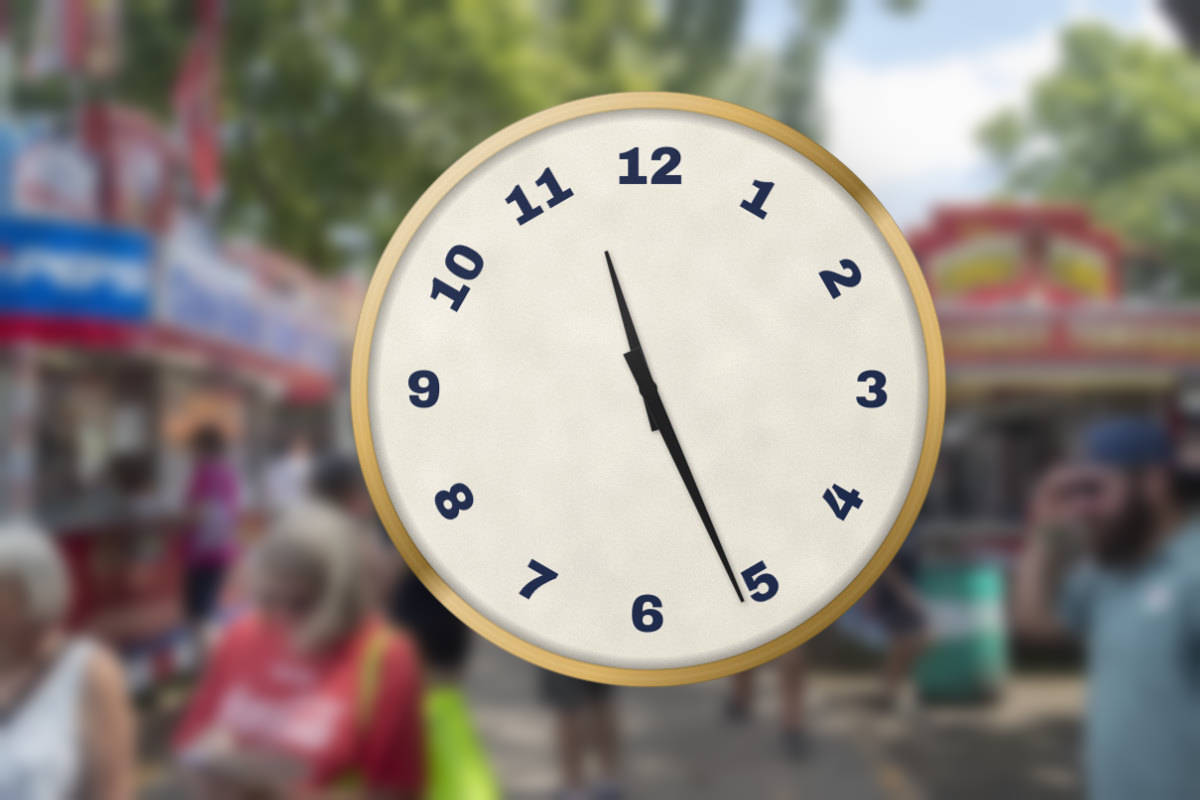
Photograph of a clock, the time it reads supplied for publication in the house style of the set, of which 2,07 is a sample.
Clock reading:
11,26
